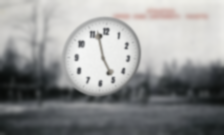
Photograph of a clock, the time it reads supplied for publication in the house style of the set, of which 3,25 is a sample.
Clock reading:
4,57
